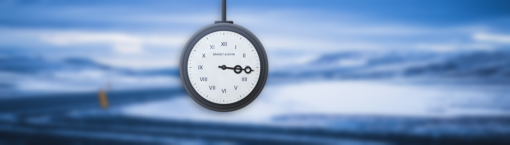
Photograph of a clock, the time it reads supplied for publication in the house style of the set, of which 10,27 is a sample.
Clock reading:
3,16
